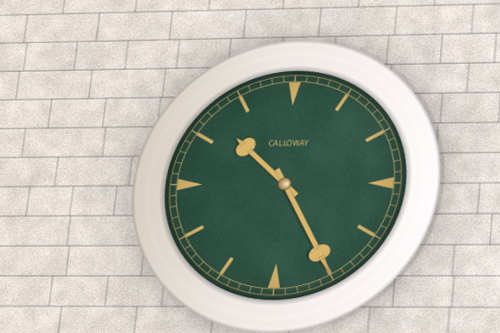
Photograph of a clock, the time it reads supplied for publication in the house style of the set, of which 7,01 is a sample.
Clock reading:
10,25
